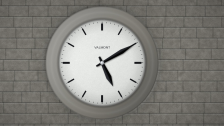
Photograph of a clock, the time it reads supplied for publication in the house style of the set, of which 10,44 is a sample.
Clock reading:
5,10
